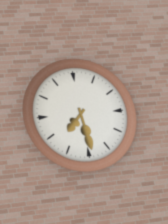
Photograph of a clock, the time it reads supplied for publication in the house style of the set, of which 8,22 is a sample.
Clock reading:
7,29
